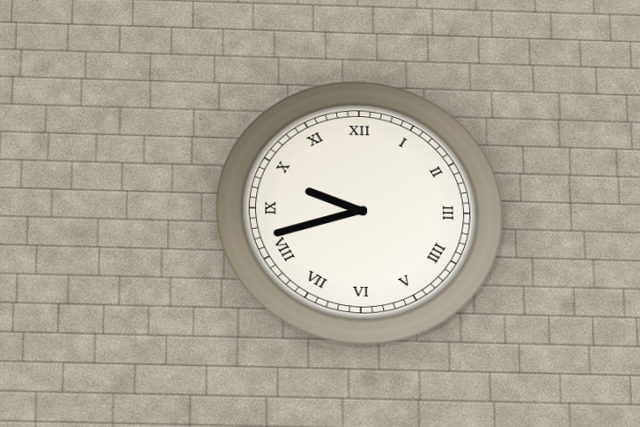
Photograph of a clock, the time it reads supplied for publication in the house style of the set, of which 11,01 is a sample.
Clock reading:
9,42
